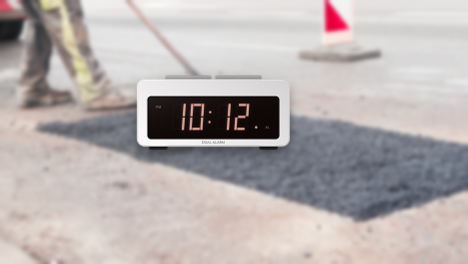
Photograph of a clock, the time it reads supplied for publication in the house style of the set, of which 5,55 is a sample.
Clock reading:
10,12
